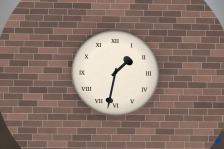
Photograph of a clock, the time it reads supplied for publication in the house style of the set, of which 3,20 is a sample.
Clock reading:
1,32
